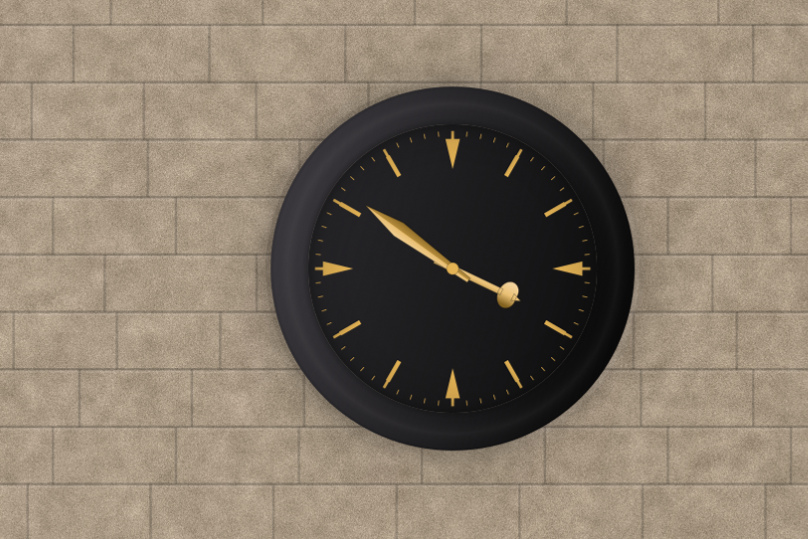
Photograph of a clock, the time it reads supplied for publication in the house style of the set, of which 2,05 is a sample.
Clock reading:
3,51
